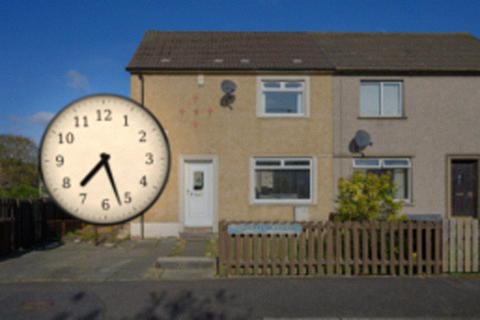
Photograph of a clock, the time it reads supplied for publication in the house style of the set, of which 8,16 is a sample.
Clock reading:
7,27
